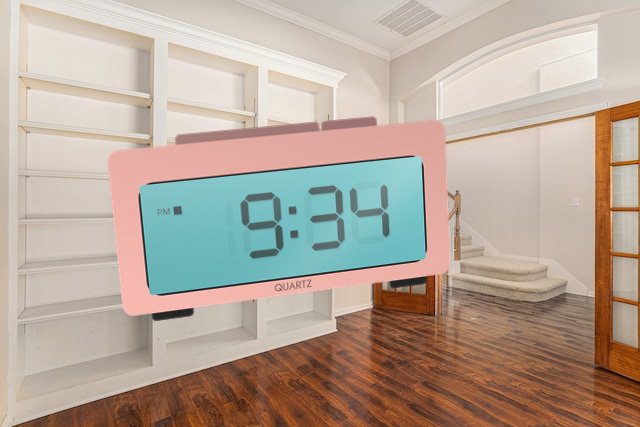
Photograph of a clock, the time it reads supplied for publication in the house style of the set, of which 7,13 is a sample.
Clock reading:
9,34
